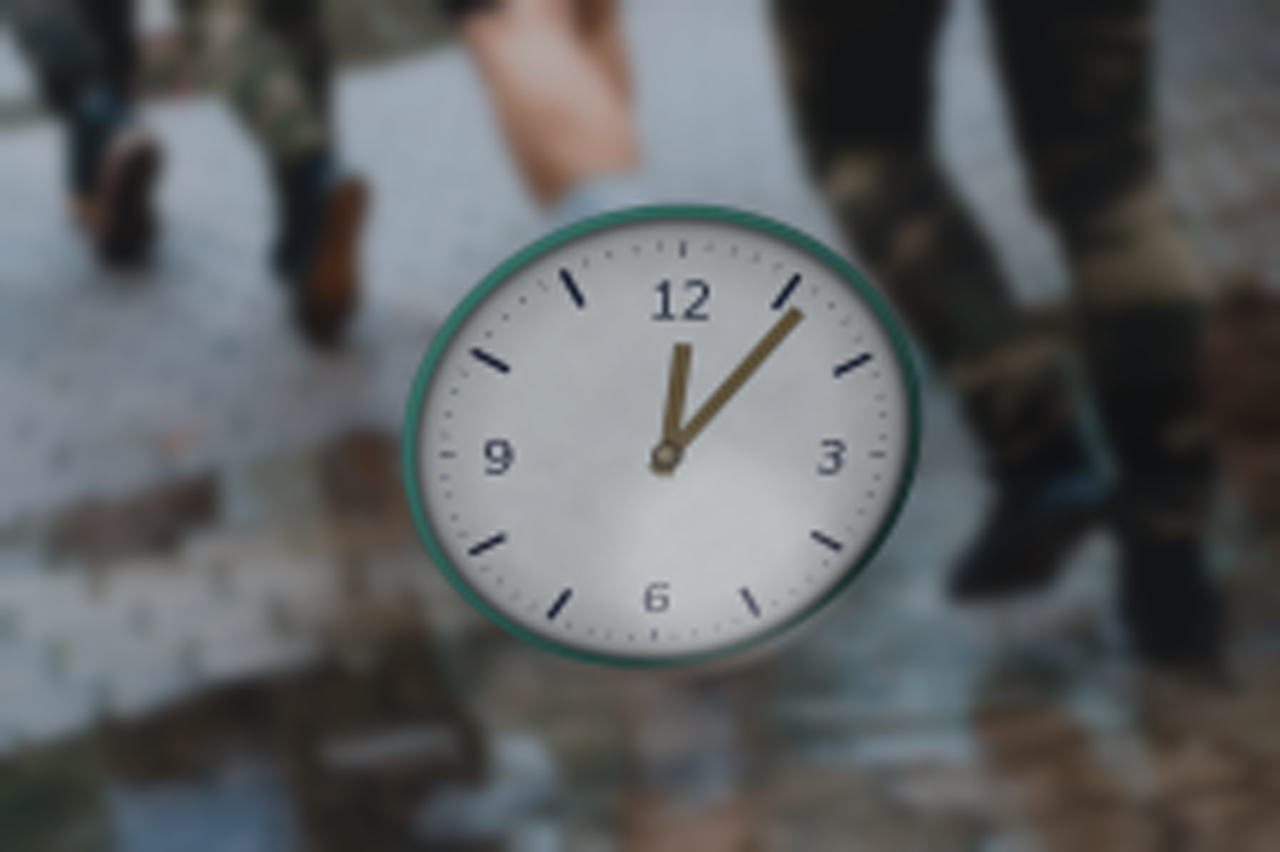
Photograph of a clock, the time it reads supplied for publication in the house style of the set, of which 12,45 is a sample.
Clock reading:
12,06
